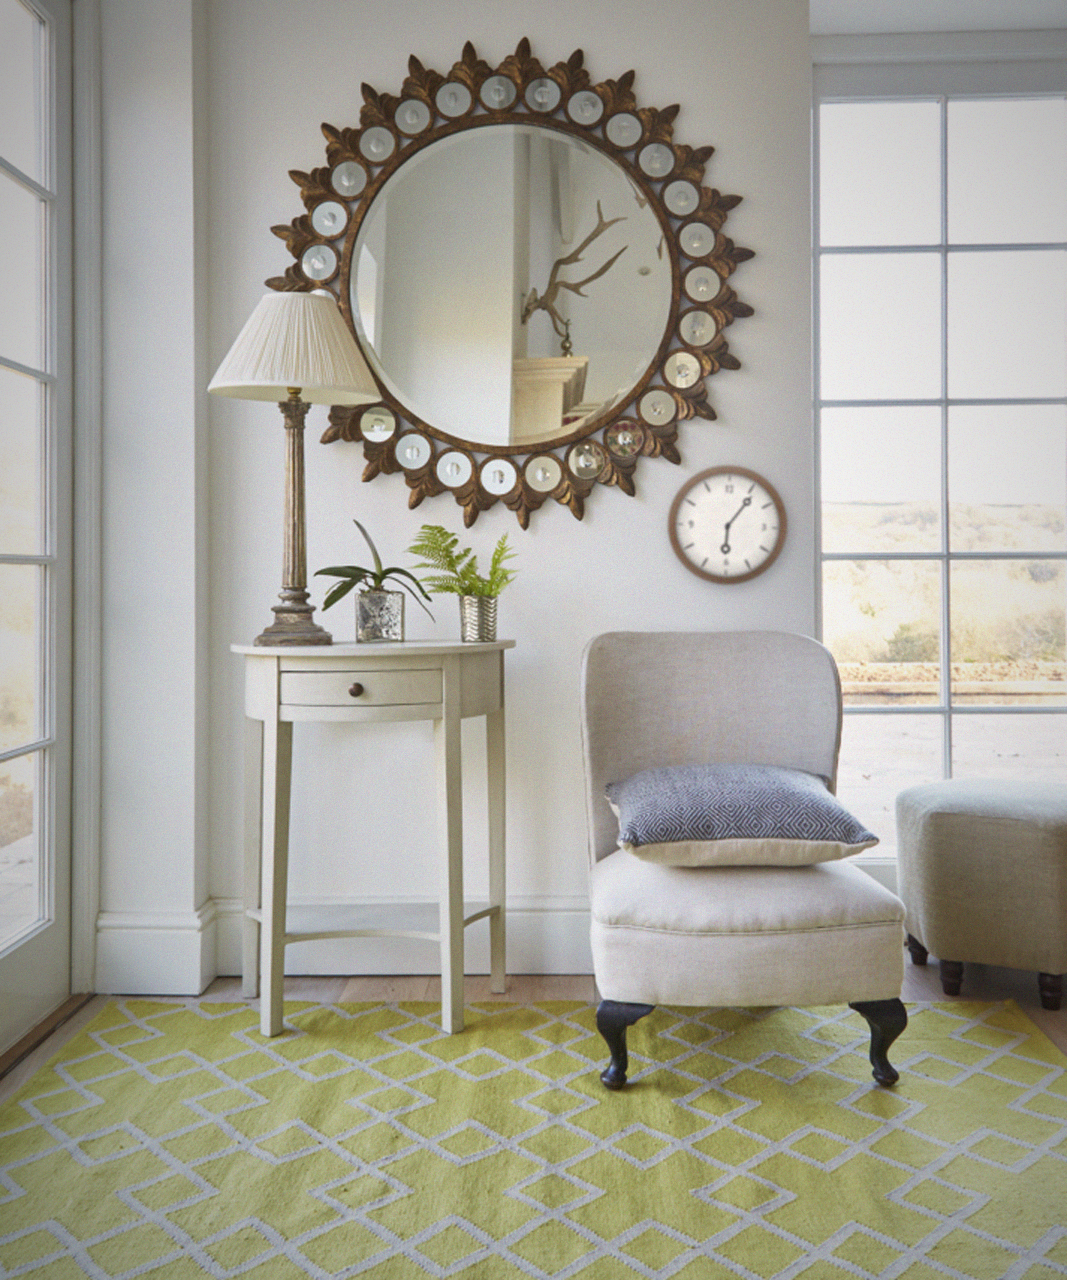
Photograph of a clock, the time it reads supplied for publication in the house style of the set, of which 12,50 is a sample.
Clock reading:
6,06
